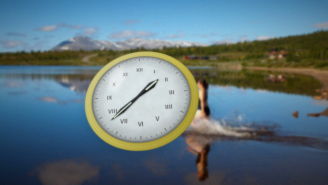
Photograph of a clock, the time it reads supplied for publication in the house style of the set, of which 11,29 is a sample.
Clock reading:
1,38
